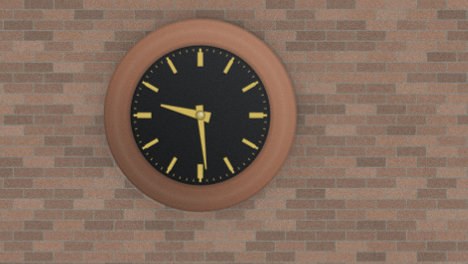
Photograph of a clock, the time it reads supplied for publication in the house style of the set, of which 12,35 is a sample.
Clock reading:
9,29
